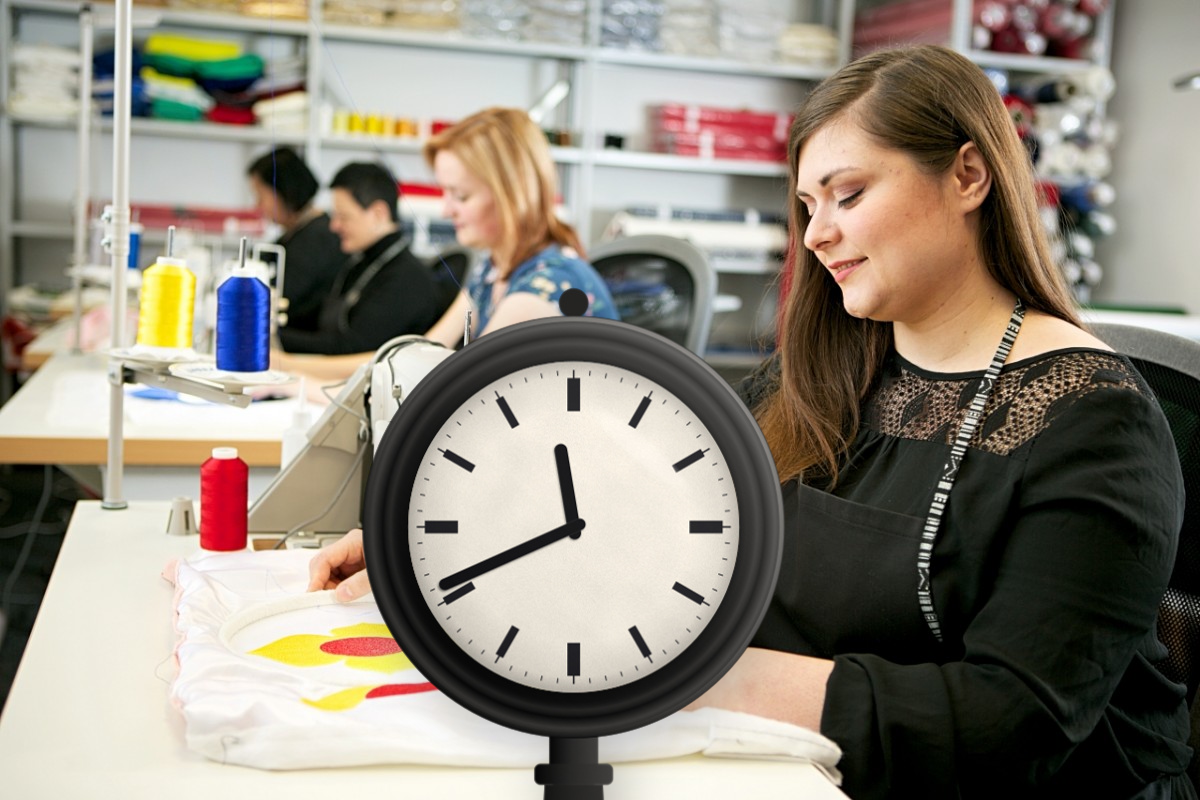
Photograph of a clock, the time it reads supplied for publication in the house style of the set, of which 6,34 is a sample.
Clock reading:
11,41
